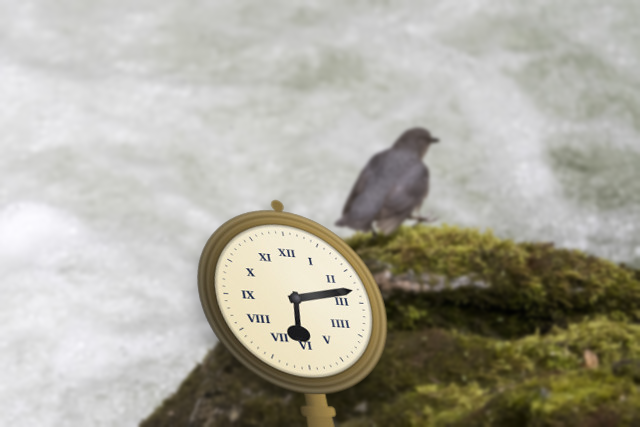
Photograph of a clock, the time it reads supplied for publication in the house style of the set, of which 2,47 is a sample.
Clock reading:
6,13
